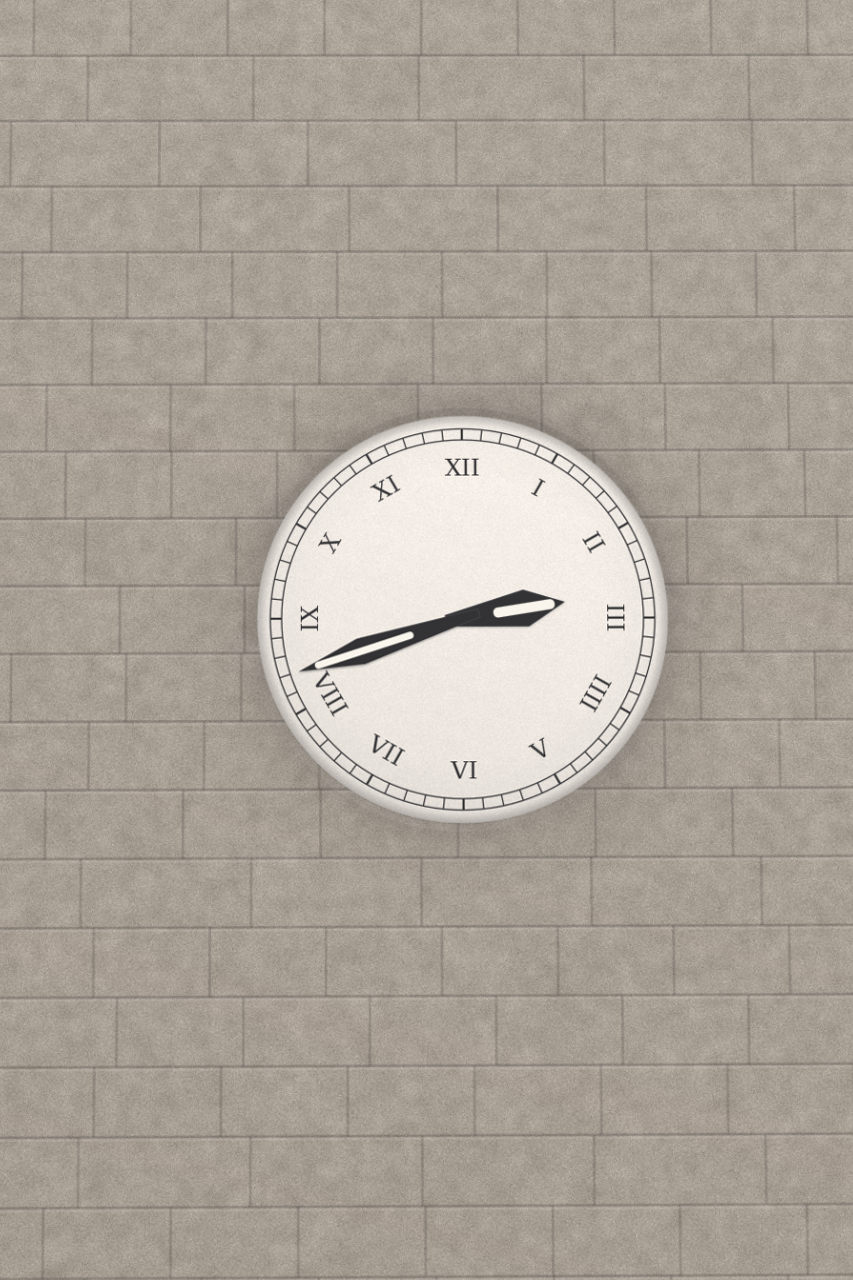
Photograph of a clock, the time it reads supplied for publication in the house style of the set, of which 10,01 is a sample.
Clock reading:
2,42
